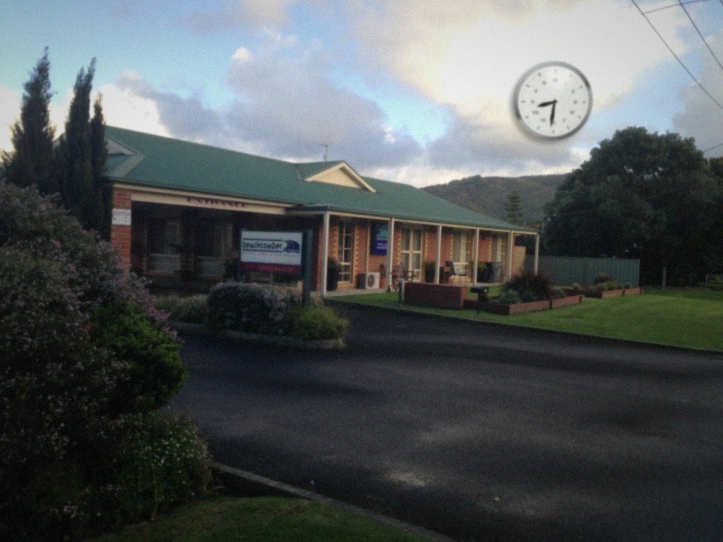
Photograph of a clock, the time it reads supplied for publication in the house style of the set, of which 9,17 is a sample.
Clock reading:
8,31
